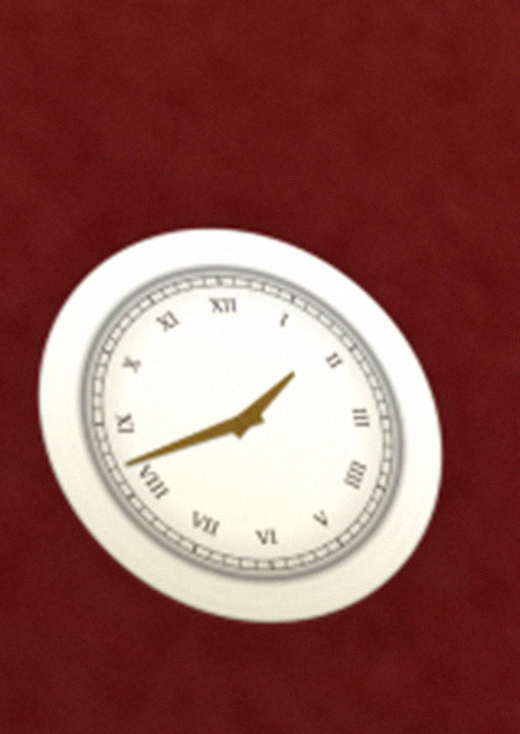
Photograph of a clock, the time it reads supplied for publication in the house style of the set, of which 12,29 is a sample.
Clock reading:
1,42
